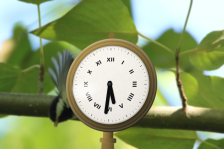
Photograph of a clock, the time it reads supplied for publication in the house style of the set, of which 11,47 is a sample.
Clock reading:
5,31
